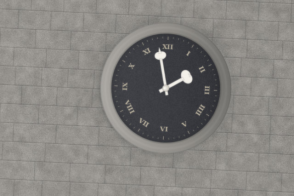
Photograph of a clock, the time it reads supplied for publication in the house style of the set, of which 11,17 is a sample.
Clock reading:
1,58
